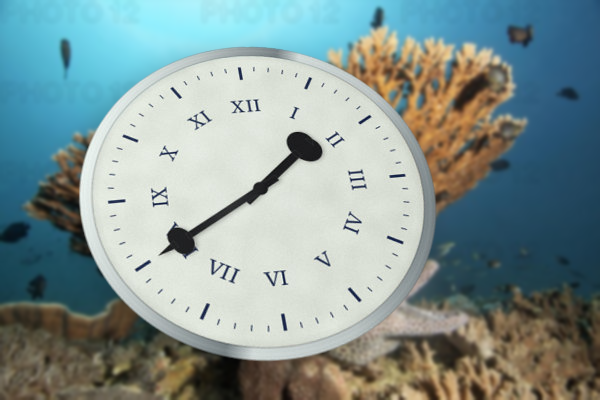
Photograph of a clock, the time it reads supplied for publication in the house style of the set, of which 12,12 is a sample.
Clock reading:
1,40
